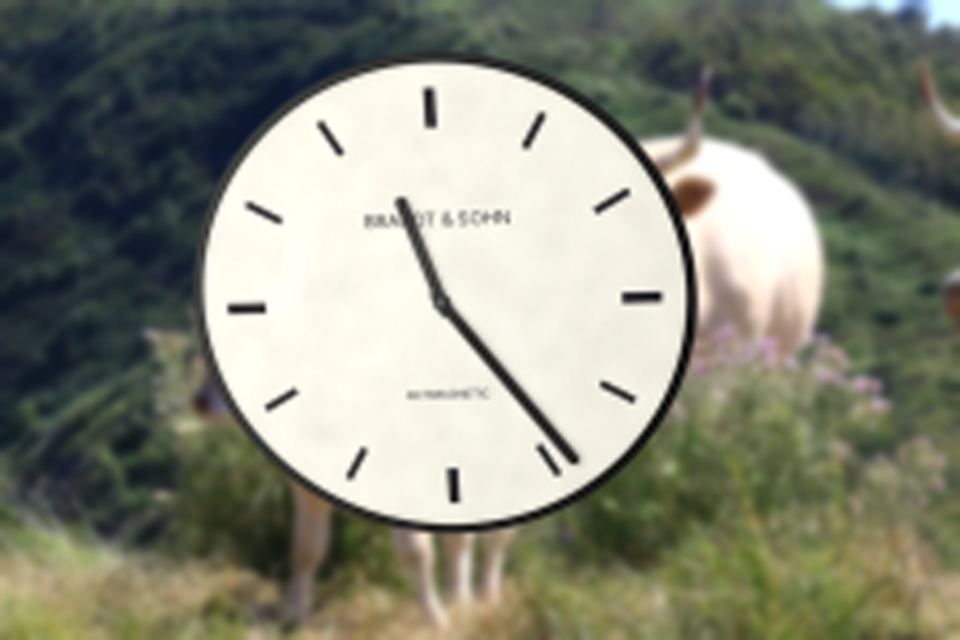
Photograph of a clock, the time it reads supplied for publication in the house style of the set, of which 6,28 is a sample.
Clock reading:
11,24
